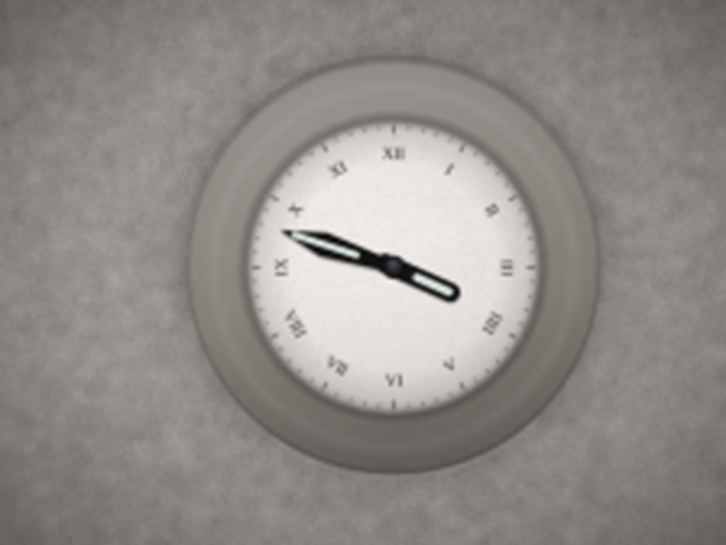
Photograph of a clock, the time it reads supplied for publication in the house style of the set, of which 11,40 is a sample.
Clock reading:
3,48
